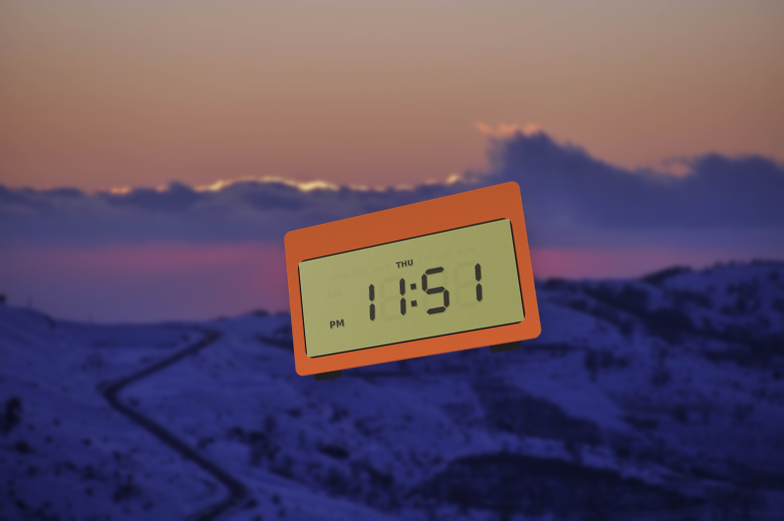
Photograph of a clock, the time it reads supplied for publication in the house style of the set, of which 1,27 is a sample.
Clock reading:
11,51
